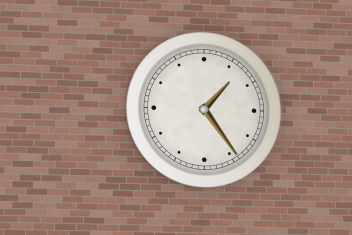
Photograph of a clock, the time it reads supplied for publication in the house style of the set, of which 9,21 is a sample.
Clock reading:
1,24
